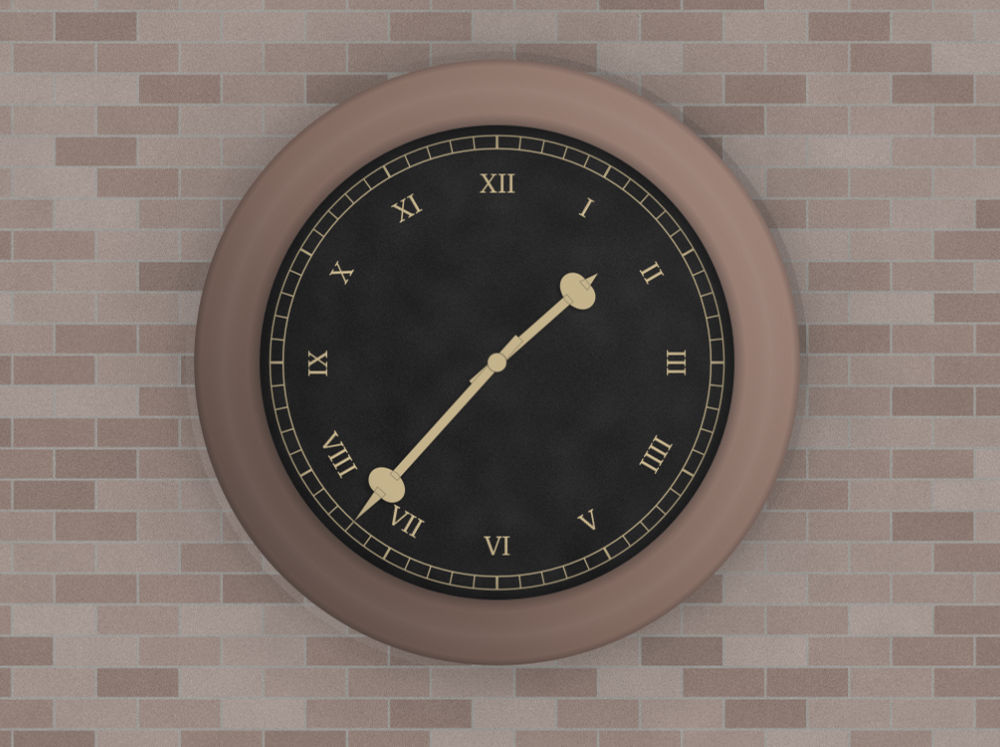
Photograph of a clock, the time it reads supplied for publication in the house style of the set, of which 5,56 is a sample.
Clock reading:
1,37
